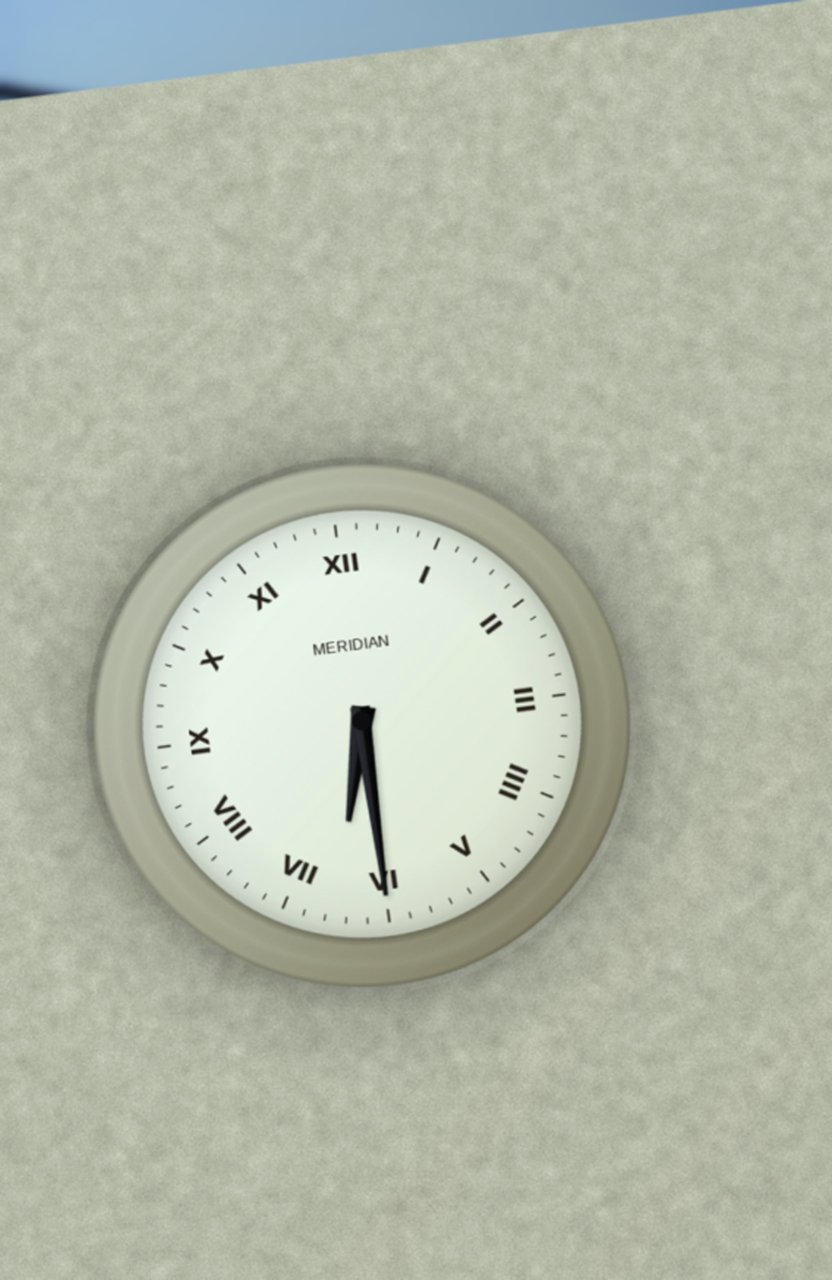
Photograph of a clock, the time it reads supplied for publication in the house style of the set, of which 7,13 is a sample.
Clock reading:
6,30
